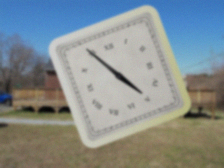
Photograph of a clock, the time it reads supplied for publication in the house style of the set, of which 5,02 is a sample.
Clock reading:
4,55
